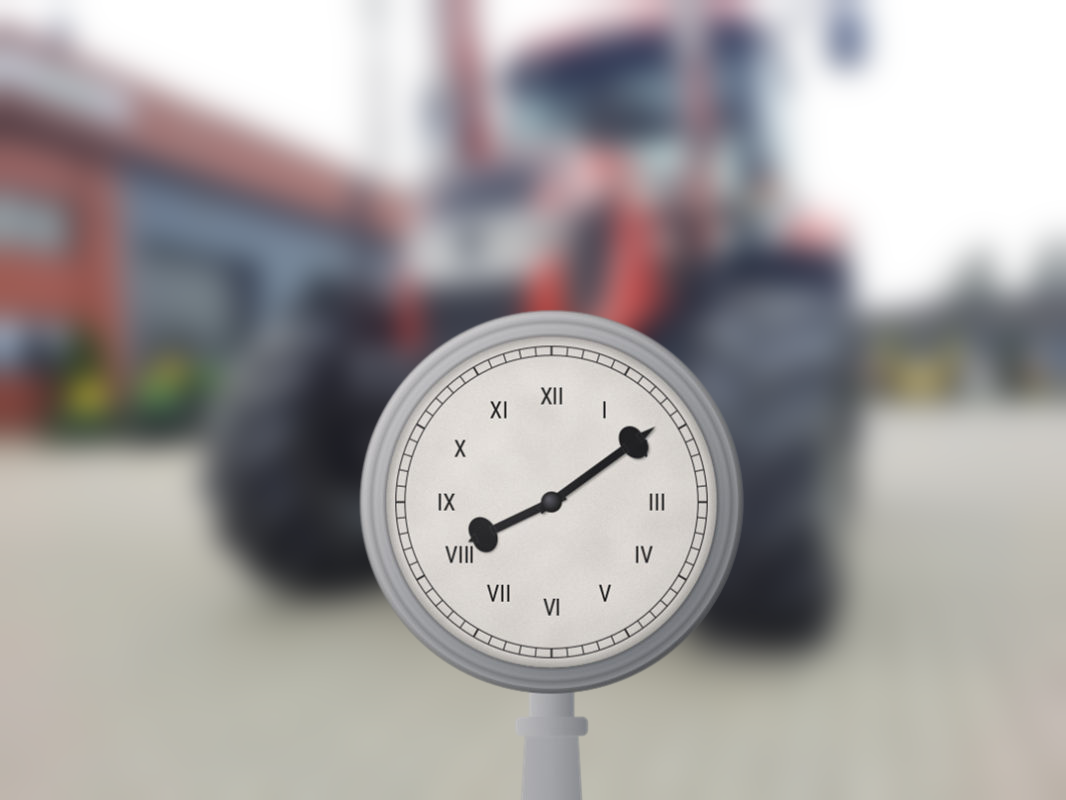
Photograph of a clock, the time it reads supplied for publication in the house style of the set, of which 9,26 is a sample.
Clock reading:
8,09
